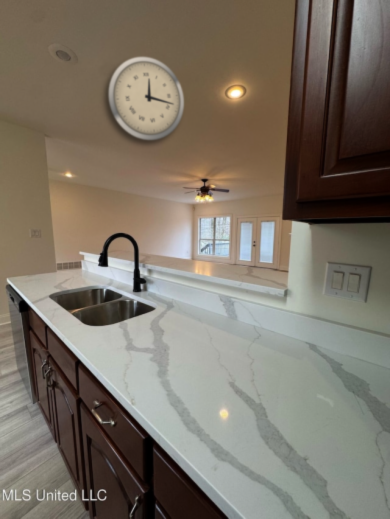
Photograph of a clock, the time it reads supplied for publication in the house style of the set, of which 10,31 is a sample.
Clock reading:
12,18
